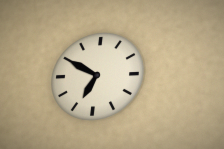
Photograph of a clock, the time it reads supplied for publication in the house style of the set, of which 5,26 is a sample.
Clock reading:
6,50
